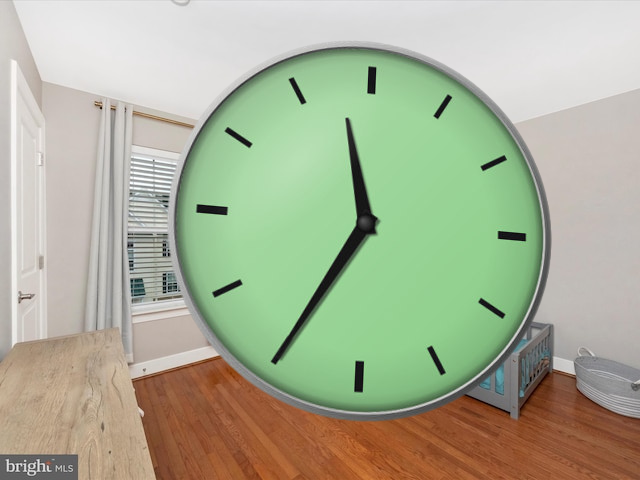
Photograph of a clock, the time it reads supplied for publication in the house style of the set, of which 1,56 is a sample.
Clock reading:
11,35
